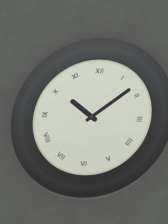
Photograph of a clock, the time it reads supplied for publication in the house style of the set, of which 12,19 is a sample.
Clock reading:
10,08
